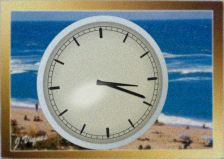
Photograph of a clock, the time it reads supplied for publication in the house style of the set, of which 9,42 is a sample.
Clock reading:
3,19
